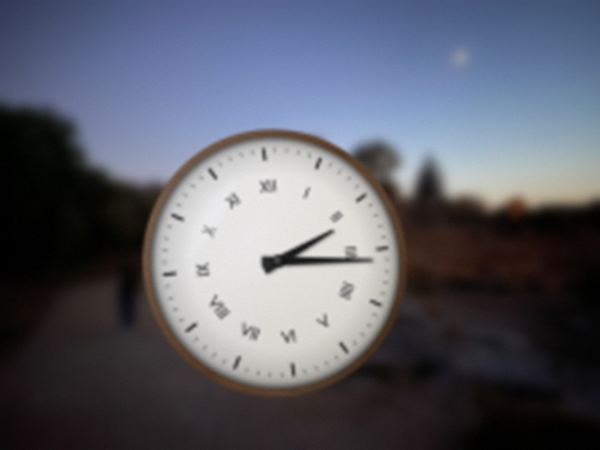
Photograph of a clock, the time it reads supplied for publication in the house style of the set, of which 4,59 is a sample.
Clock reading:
2,16
